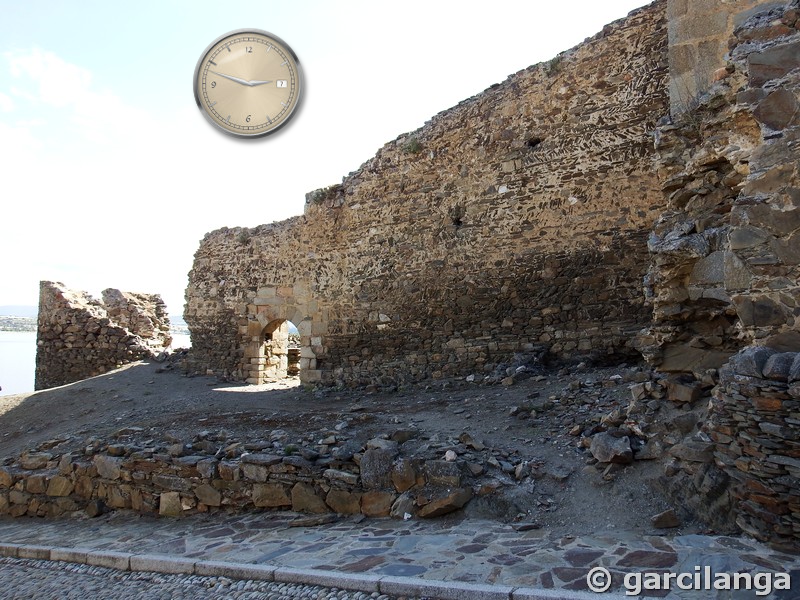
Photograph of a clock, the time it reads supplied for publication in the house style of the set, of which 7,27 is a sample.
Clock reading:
2,48
